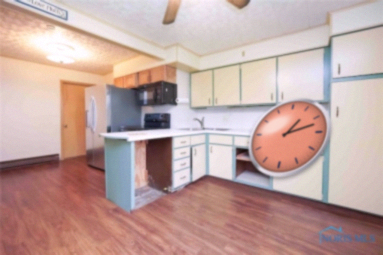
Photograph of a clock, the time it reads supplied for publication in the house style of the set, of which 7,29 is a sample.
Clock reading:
1,12
